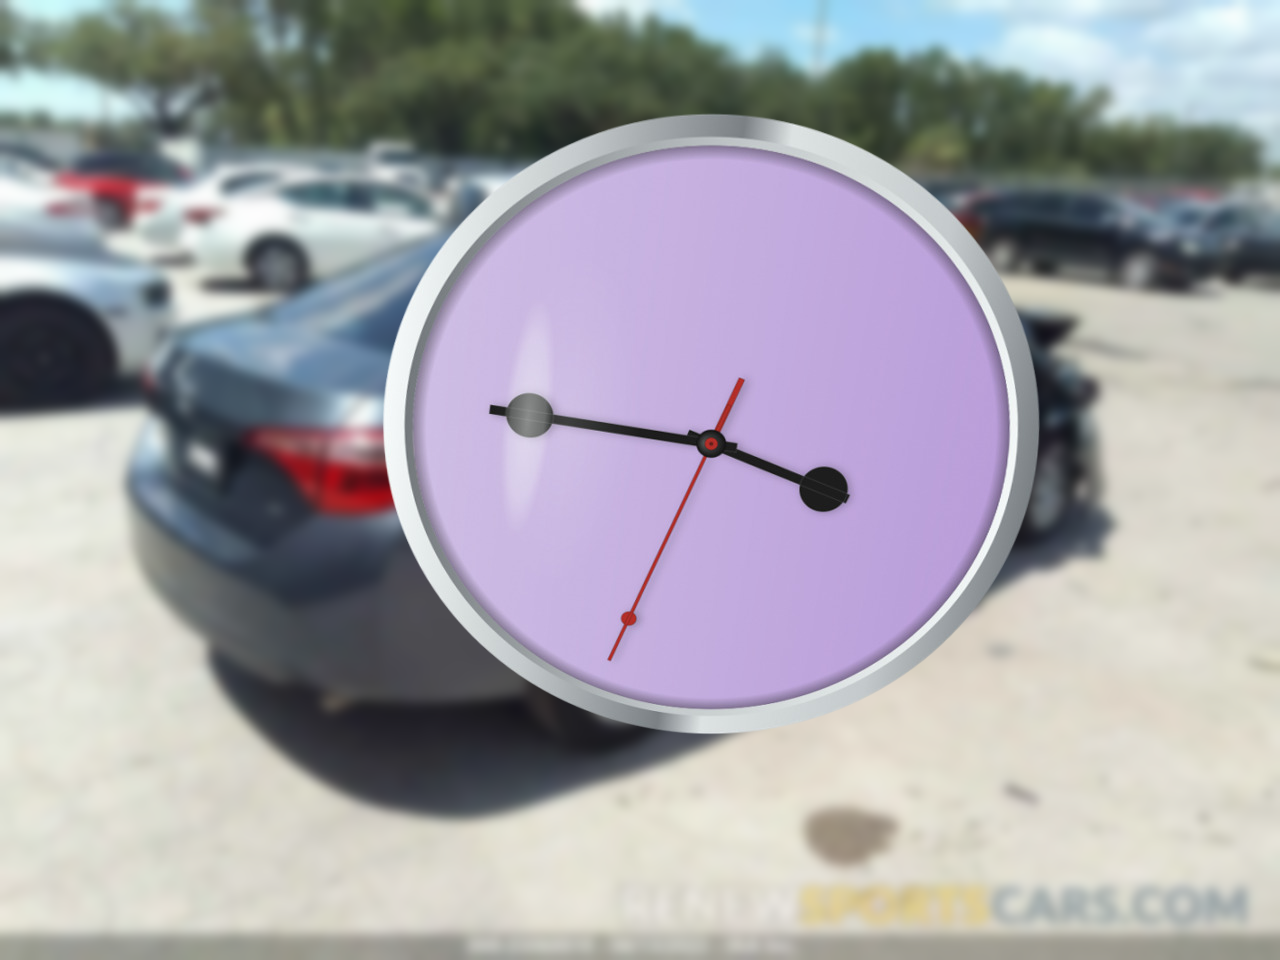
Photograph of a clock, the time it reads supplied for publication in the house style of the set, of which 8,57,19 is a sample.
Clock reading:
3,46,34
